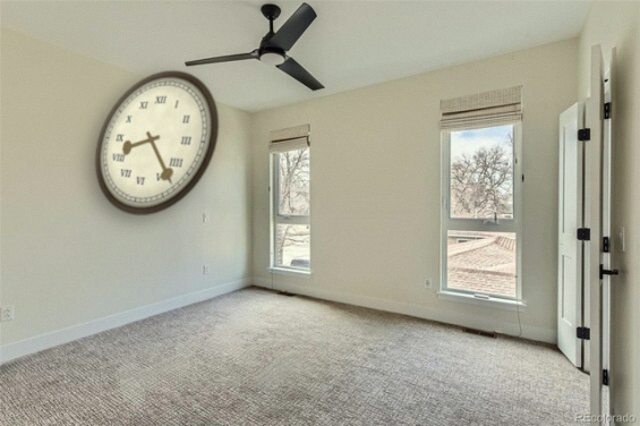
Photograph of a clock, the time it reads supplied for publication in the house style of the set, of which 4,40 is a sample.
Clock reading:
8,23
